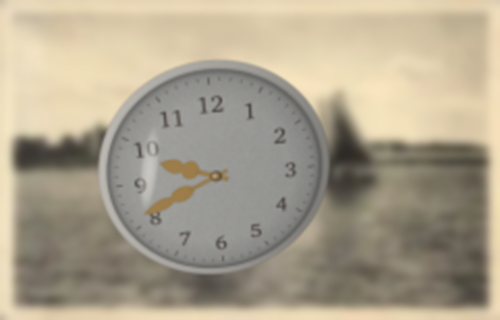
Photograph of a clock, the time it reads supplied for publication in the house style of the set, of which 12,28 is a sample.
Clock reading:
9,41
